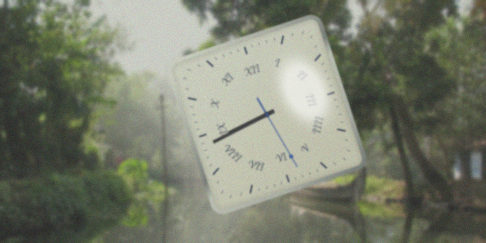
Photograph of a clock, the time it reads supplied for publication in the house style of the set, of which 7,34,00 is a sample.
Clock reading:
8,43,28
